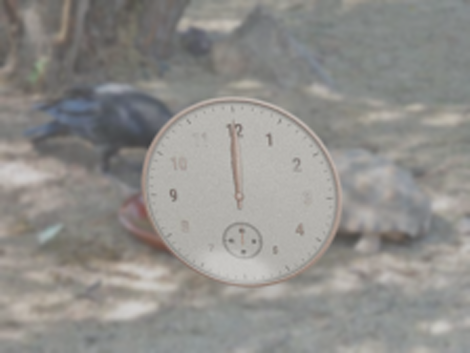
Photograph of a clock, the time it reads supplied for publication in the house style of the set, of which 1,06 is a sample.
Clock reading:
12,00
